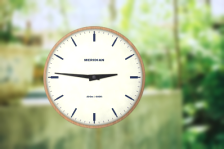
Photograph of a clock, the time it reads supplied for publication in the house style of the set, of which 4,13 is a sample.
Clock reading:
2,46
